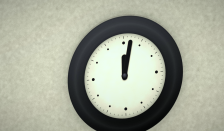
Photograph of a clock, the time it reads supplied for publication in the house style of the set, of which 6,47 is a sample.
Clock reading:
12,02
